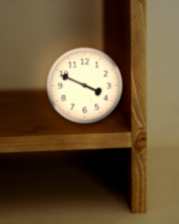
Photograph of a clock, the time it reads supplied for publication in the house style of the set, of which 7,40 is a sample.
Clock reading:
3,49
